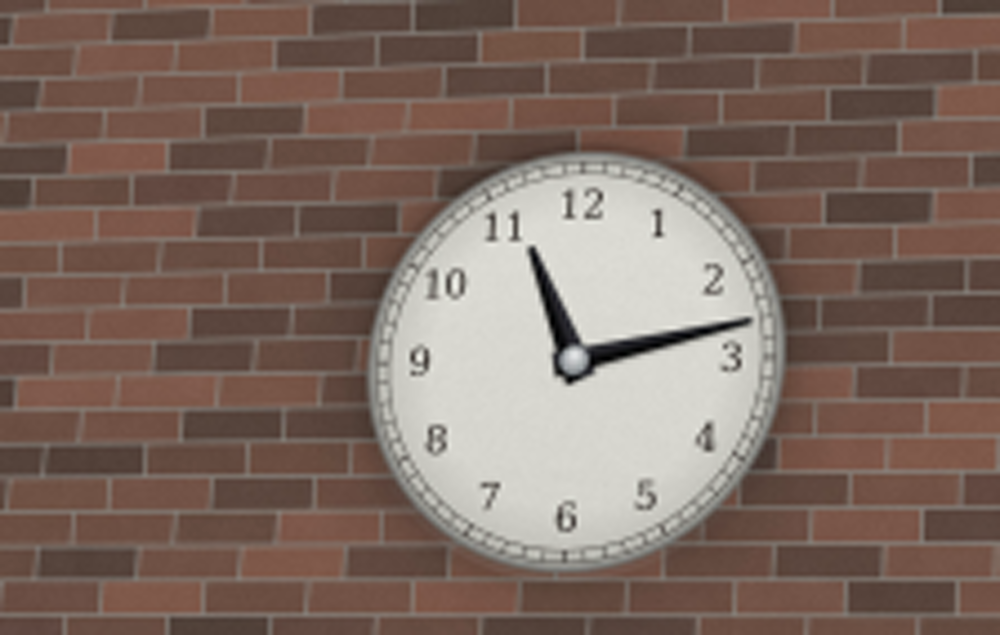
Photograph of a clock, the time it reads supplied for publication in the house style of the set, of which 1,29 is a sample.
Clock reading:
11,13
